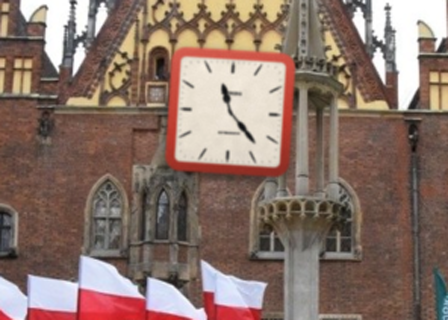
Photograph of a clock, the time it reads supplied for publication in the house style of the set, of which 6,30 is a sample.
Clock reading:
11,23
